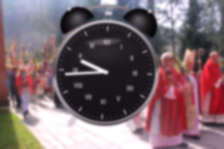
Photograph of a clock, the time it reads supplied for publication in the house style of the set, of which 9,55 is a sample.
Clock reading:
9,44
